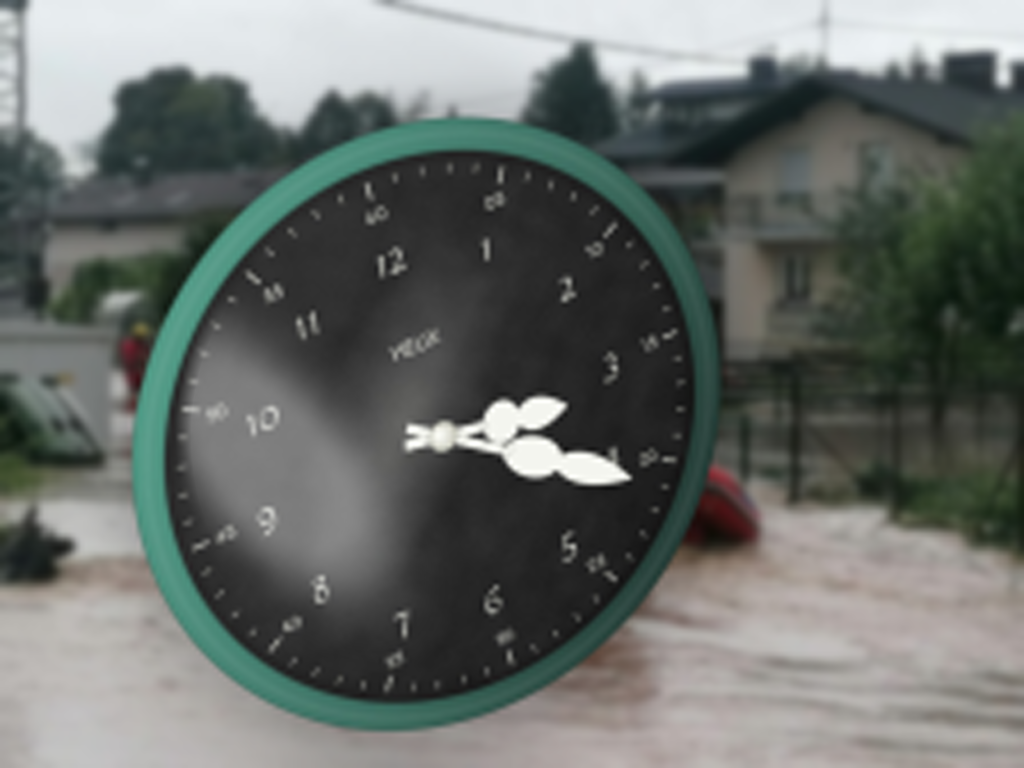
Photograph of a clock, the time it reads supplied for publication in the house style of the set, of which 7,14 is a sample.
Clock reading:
3,21
